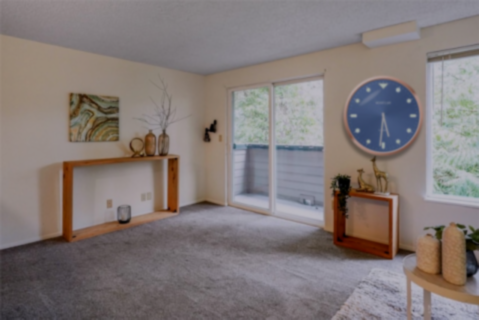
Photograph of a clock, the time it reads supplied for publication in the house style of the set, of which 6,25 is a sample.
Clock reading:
5,31
